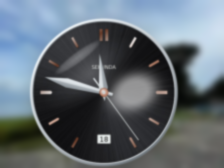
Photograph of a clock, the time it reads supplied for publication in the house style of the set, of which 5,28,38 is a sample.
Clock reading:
11,47,24
